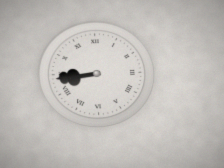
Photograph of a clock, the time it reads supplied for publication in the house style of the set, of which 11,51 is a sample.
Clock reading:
8,44
